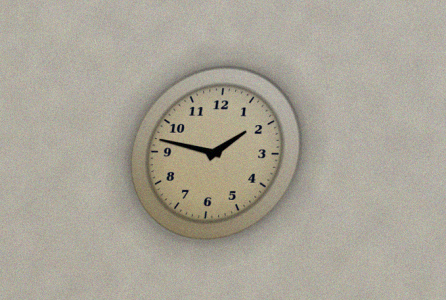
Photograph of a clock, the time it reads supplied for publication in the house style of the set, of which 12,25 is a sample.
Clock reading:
1,47
